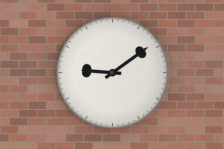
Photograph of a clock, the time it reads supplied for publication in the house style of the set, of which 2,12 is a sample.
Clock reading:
9,09
